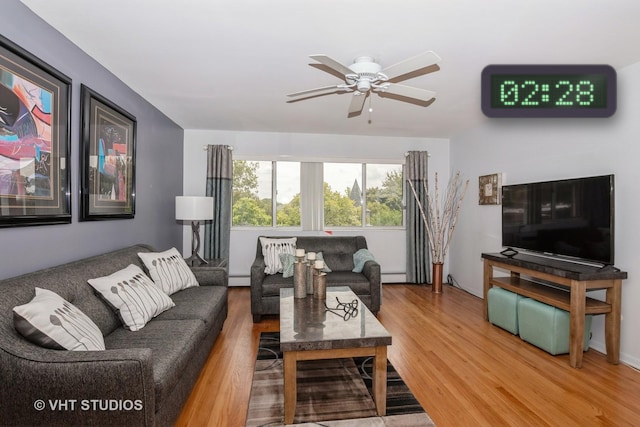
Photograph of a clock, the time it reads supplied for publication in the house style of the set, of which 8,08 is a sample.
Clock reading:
2,28
